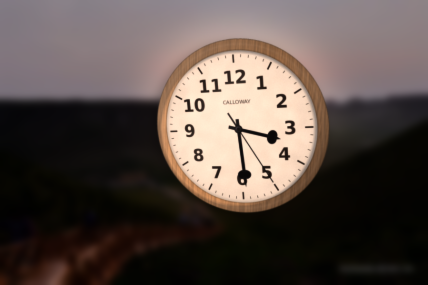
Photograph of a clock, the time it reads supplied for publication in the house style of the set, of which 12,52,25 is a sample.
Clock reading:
3,29,25
